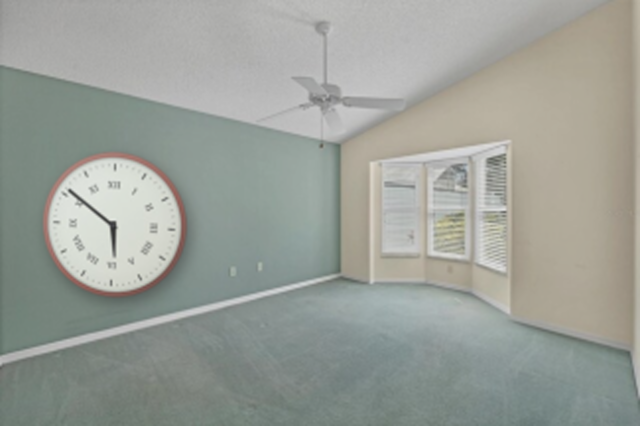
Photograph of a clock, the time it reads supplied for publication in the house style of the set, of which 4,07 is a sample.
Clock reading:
5,51
